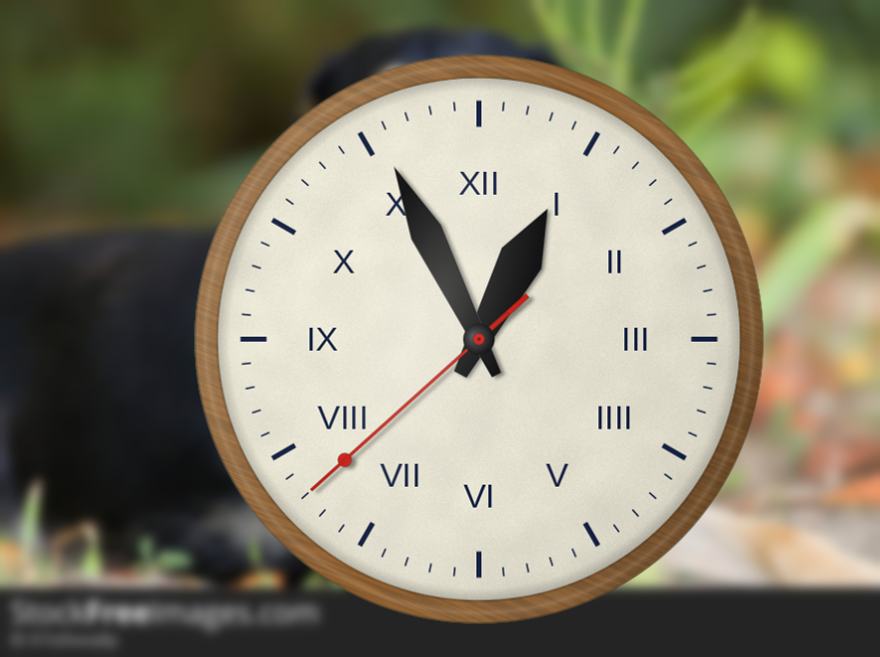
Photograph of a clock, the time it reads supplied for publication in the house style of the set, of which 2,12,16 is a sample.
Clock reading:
12,55,38
